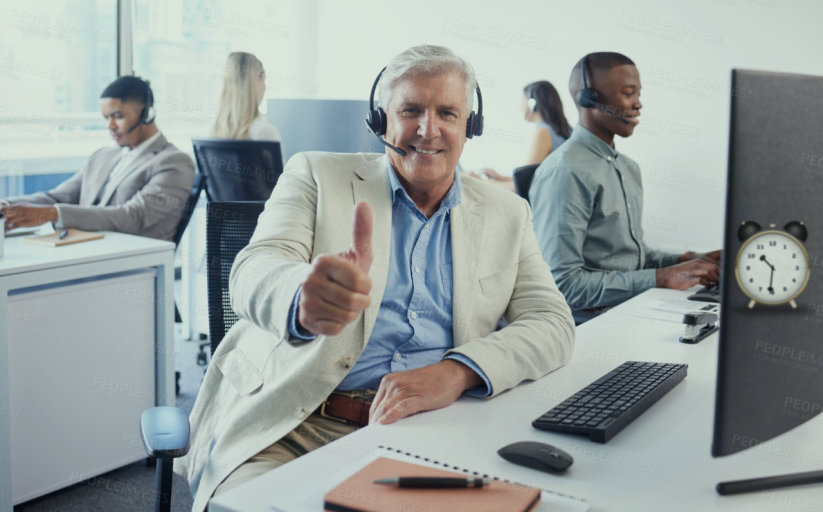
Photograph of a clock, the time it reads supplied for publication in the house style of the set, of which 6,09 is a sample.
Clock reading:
10,31
